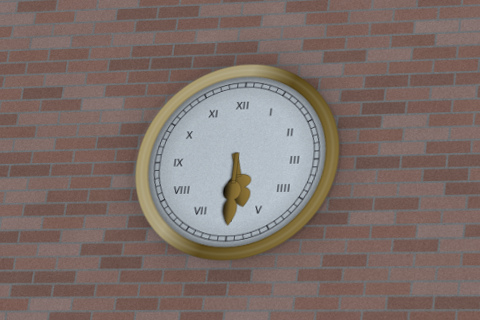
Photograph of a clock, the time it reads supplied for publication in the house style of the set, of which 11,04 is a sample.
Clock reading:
5,30
